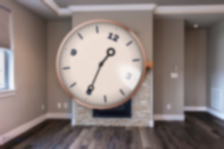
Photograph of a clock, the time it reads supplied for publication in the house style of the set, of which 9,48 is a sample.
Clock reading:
12,30
